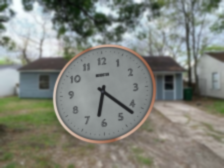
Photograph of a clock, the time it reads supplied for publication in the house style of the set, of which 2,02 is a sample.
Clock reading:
6,22
